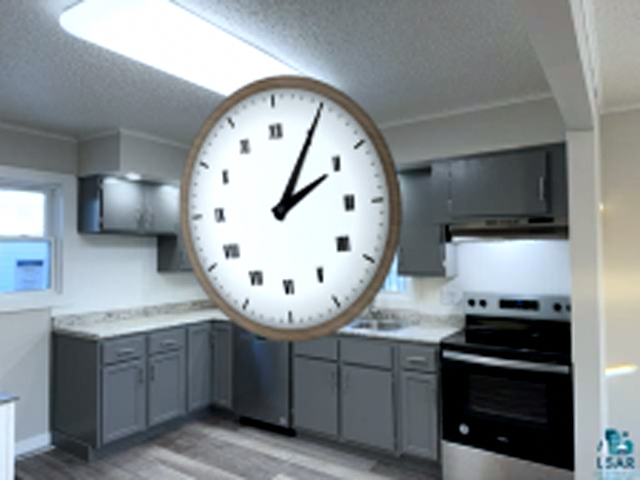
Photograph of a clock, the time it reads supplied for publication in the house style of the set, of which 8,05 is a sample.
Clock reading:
2,05
